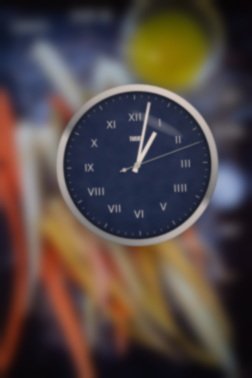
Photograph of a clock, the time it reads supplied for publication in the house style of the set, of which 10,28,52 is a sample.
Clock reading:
1,02,12
